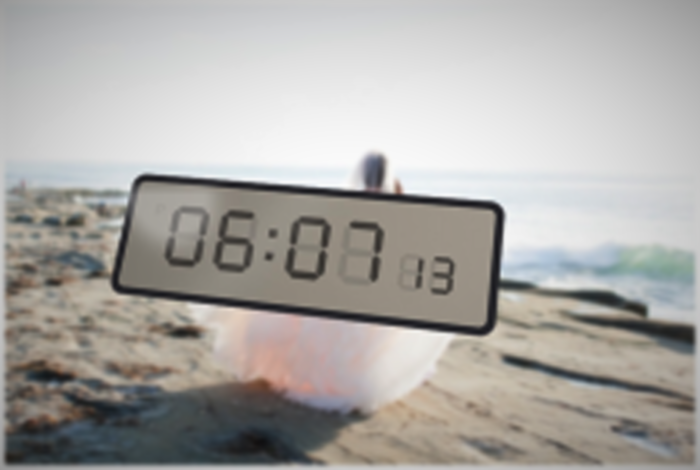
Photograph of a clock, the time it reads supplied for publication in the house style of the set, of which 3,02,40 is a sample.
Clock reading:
6,07,13
